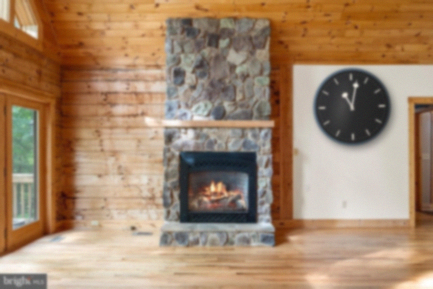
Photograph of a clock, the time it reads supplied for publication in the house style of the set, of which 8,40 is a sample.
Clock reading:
11,02
